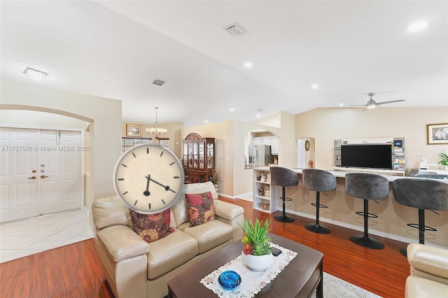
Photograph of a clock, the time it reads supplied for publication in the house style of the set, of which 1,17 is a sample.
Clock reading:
6,20
